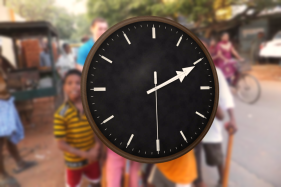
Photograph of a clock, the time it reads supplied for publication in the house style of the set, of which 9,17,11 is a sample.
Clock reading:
2,10,30
